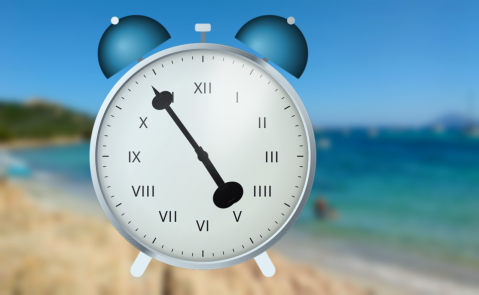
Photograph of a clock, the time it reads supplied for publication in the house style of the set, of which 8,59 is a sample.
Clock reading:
4,54
